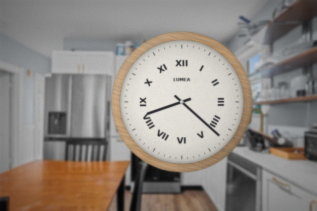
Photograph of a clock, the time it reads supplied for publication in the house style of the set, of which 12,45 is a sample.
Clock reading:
8,22
